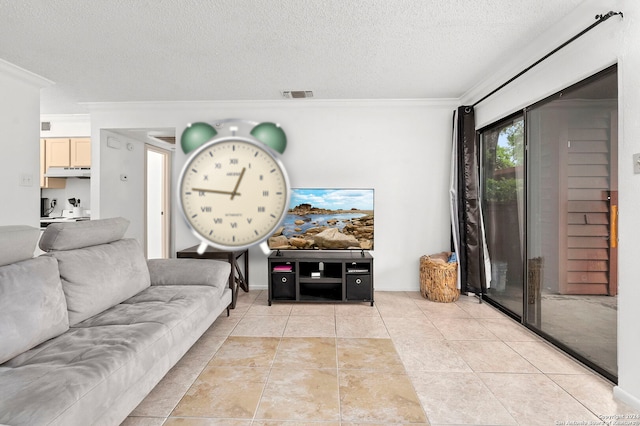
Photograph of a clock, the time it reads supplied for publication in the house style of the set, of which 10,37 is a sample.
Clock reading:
12,46
